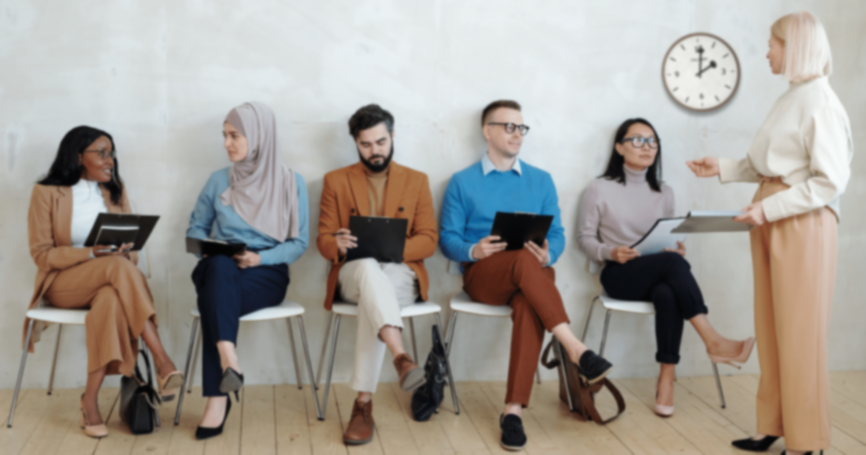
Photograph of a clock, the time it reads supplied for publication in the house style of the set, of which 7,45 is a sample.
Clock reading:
2,01
